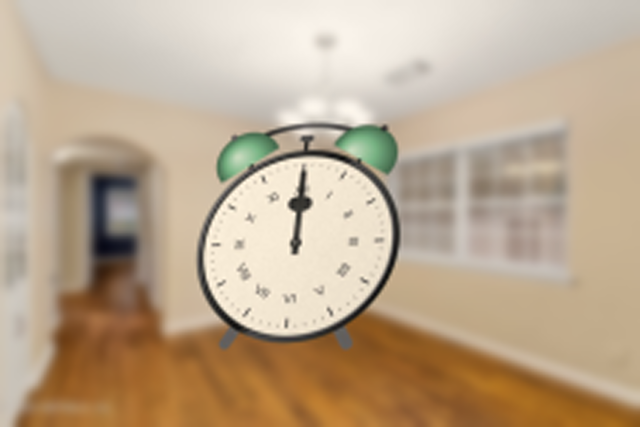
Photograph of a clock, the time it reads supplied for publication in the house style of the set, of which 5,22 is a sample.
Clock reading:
12,00
